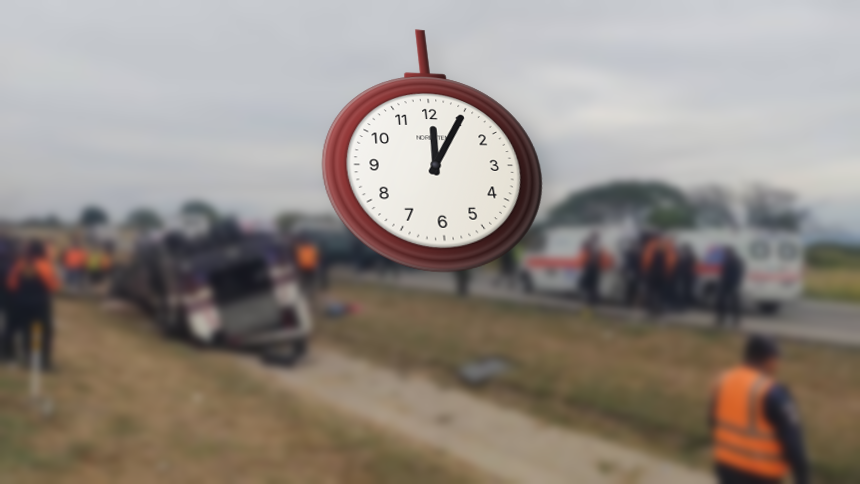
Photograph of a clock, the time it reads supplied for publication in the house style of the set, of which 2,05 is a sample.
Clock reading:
12,05
